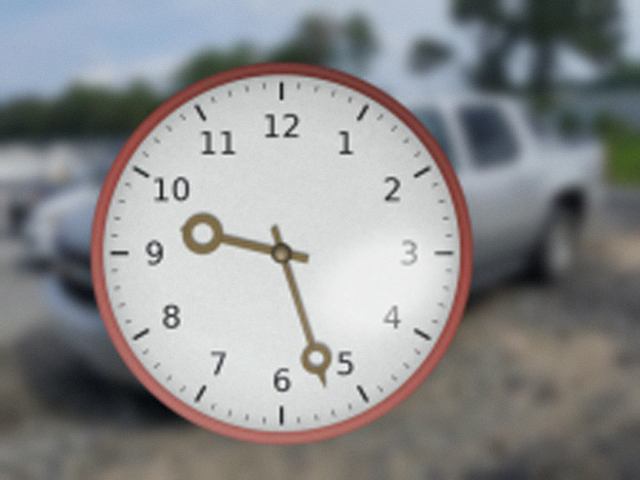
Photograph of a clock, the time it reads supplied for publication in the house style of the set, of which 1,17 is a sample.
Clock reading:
9,27
